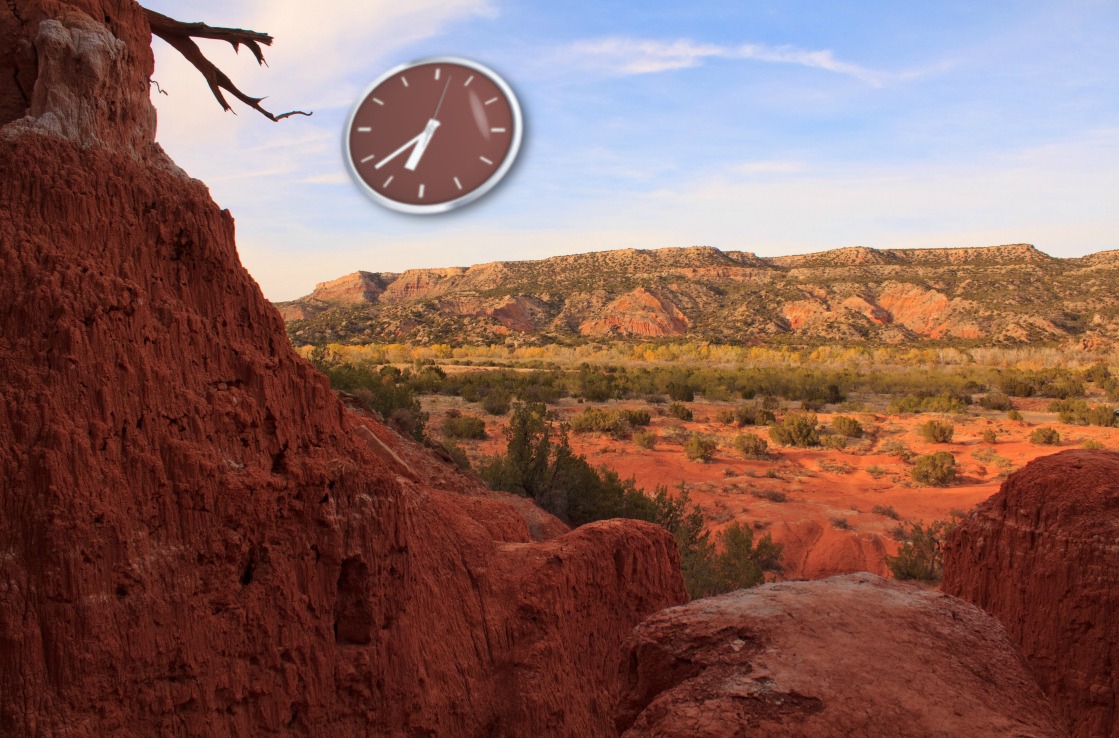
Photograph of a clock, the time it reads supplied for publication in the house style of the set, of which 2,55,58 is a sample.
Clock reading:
6,38,02
